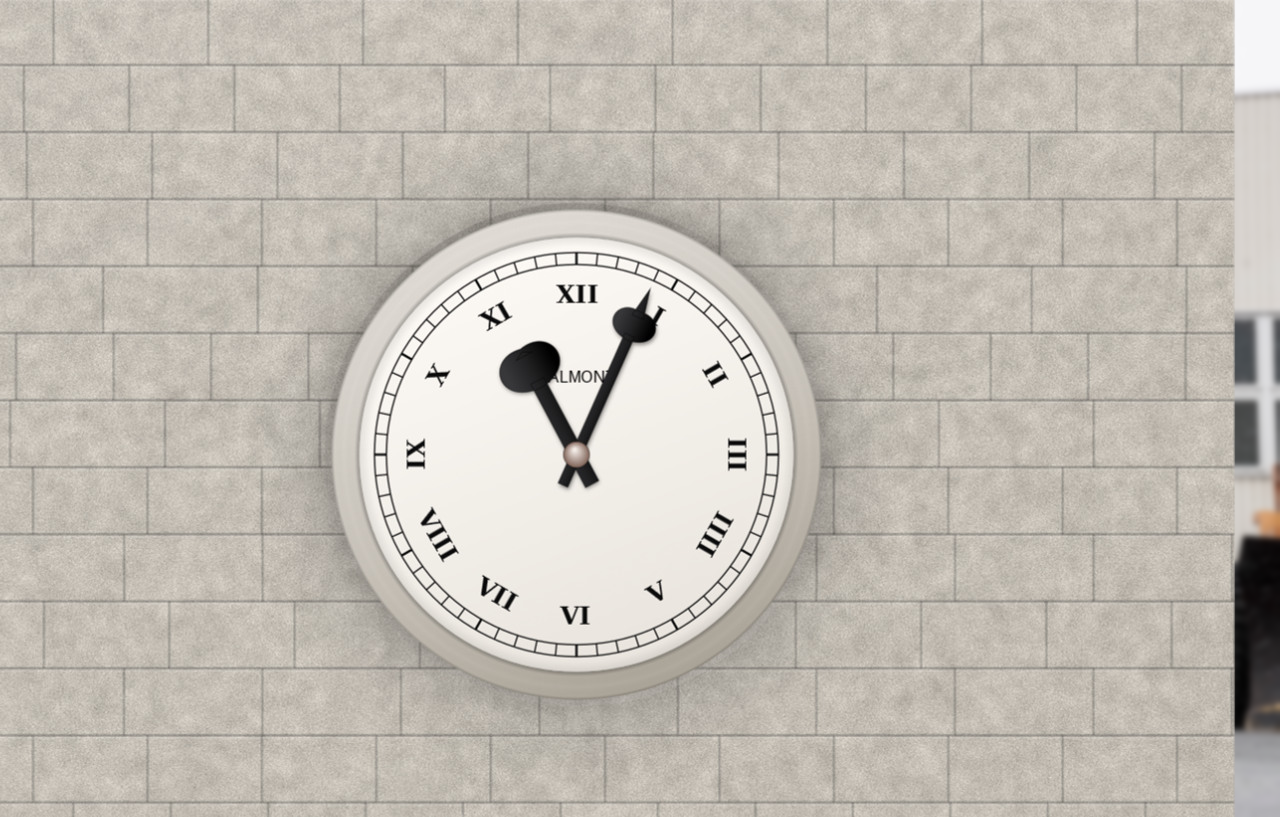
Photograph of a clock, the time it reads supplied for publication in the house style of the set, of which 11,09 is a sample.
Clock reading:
11,04
